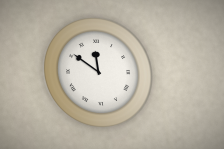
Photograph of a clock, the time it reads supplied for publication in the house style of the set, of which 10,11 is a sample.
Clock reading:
11,51
